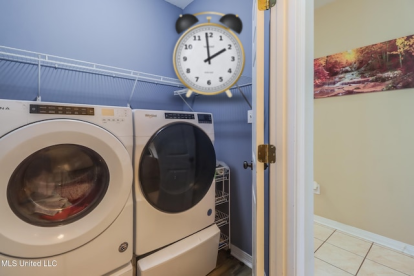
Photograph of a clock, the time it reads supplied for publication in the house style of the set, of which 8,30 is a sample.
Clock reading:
1,59
